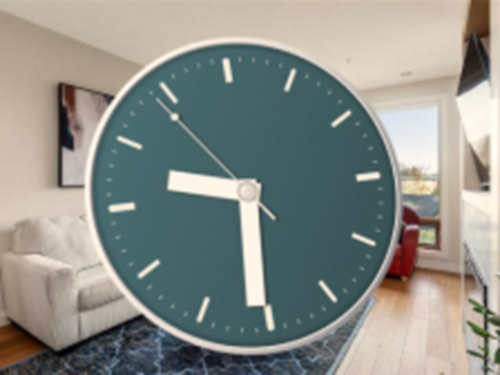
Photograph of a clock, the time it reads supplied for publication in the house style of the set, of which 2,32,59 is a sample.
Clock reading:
9,30,54
